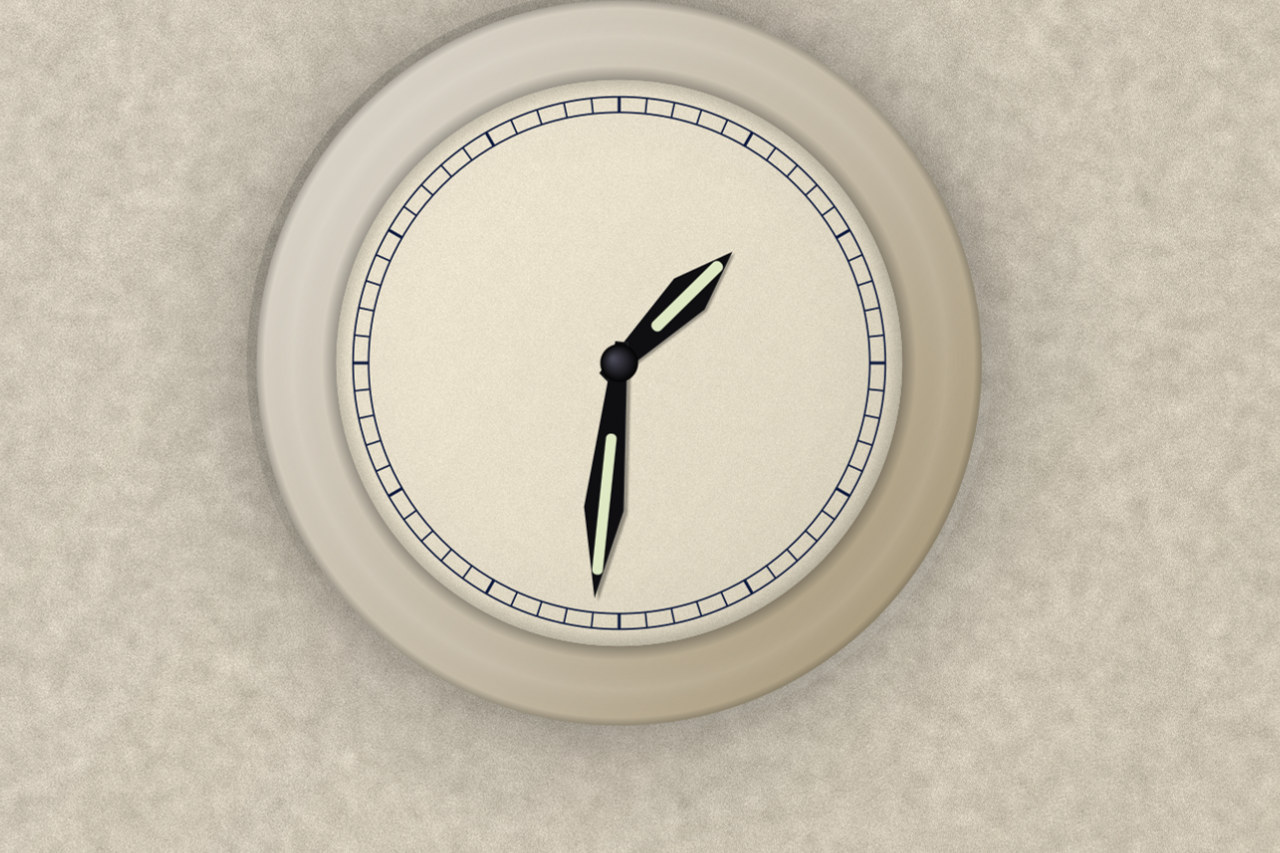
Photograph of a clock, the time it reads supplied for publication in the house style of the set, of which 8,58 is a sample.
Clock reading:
1,31
